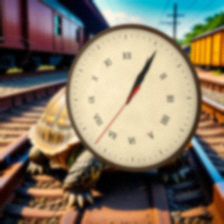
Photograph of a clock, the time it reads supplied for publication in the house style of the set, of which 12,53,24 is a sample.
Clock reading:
1,05,37
